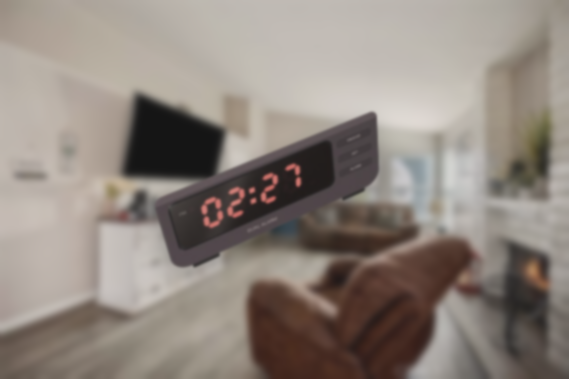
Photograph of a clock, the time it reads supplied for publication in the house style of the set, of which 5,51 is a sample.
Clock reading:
2,27
